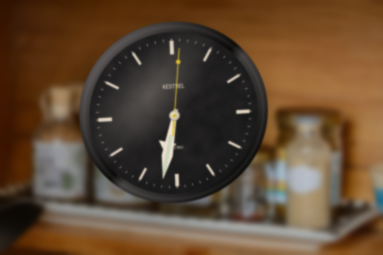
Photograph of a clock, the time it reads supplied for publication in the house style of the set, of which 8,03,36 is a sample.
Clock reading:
6,32,01
